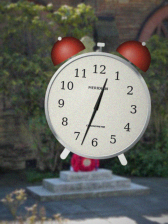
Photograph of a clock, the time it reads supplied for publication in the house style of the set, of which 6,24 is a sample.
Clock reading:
12,33
